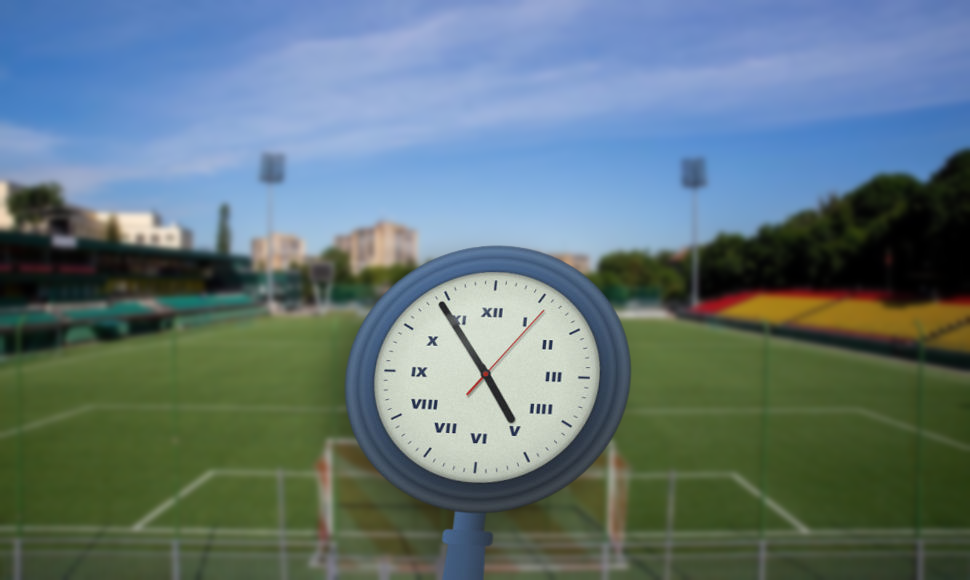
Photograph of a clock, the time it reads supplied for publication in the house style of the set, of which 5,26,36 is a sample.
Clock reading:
4,54,06
